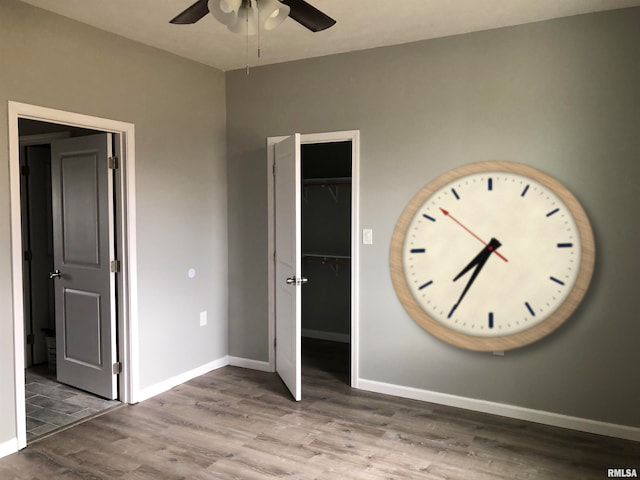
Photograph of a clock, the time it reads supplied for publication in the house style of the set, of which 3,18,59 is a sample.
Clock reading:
7,34,52
